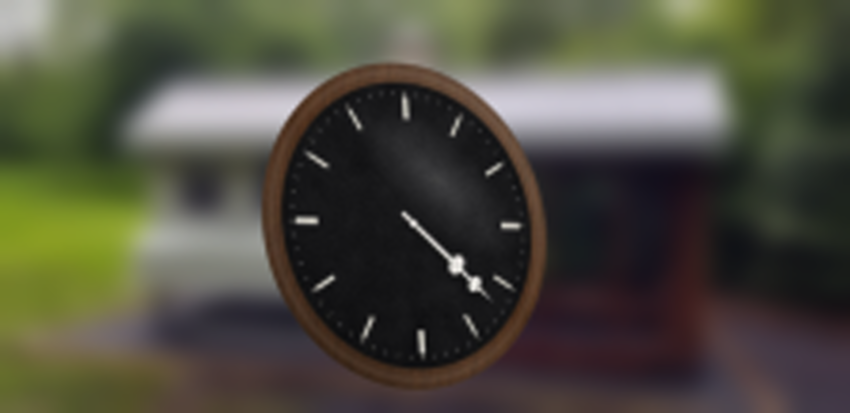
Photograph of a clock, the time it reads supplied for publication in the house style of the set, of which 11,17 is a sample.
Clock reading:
4,22
